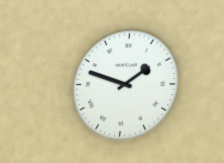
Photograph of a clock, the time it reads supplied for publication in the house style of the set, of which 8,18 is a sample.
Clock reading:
1,48
